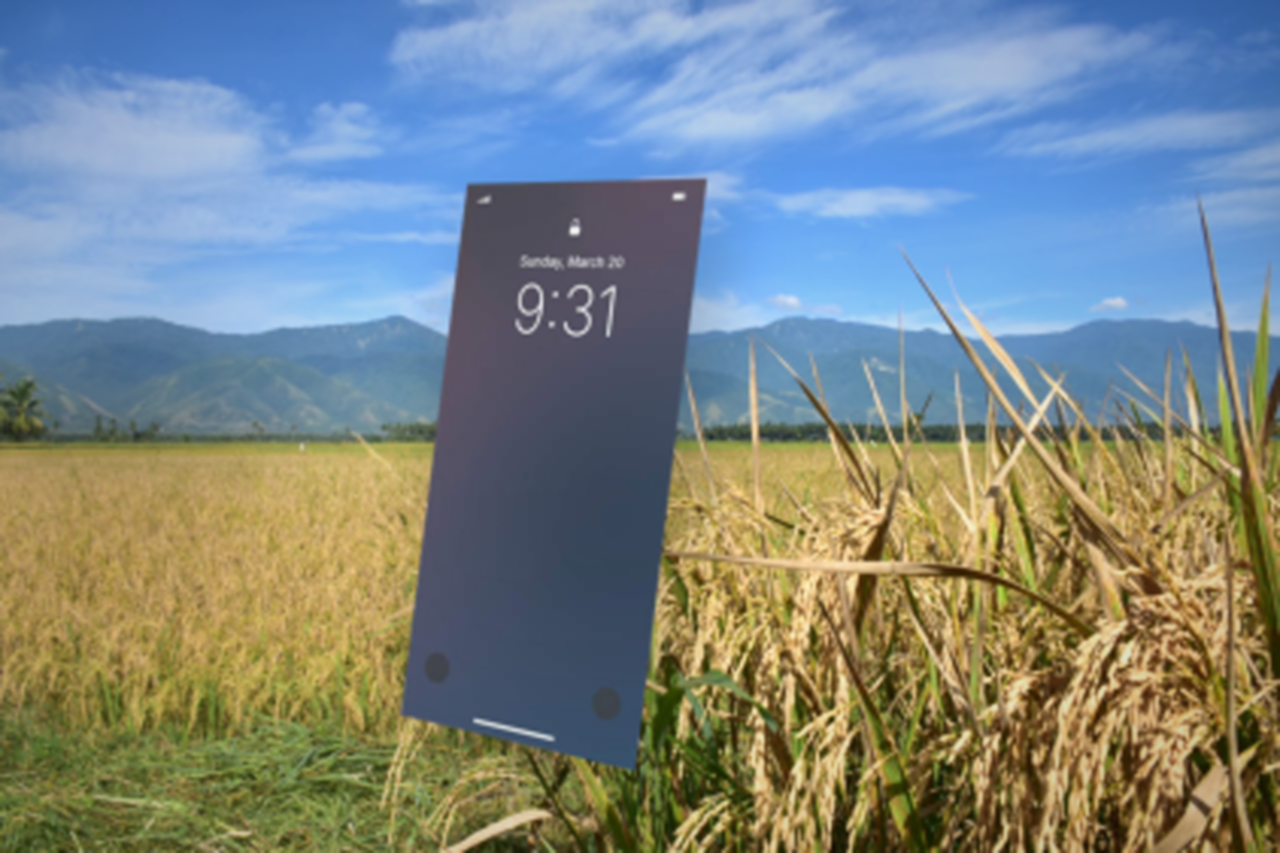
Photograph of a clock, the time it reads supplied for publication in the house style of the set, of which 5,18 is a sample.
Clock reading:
9,31
